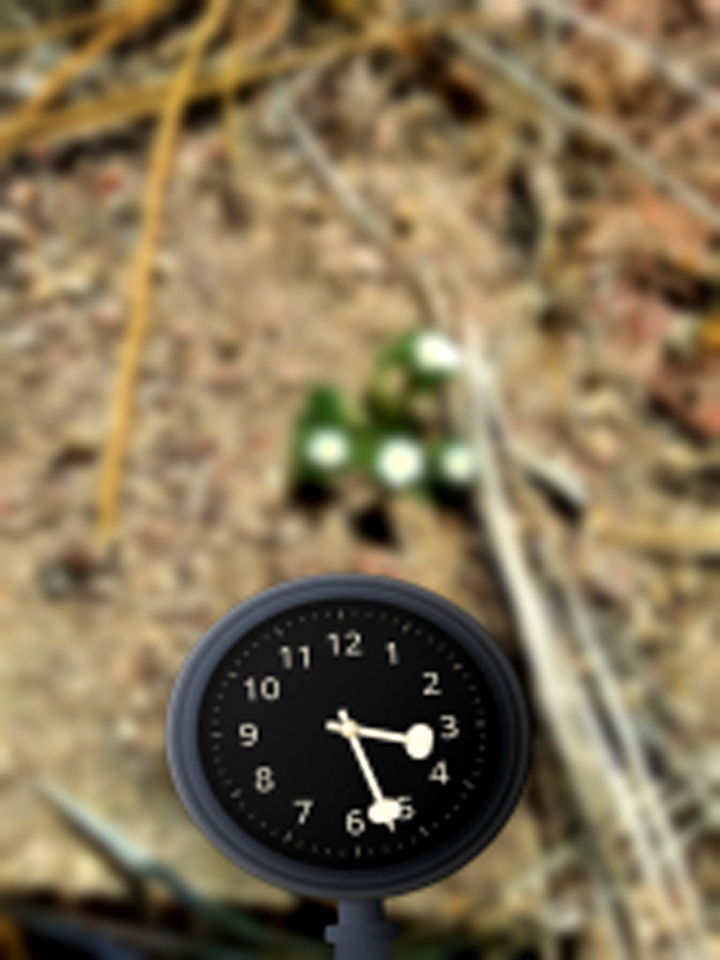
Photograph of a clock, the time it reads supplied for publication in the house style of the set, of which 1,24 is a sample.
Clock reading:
3,27
